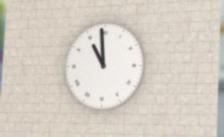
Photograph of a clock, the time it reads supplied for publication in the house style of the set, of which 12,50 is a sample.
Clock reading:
10,59
